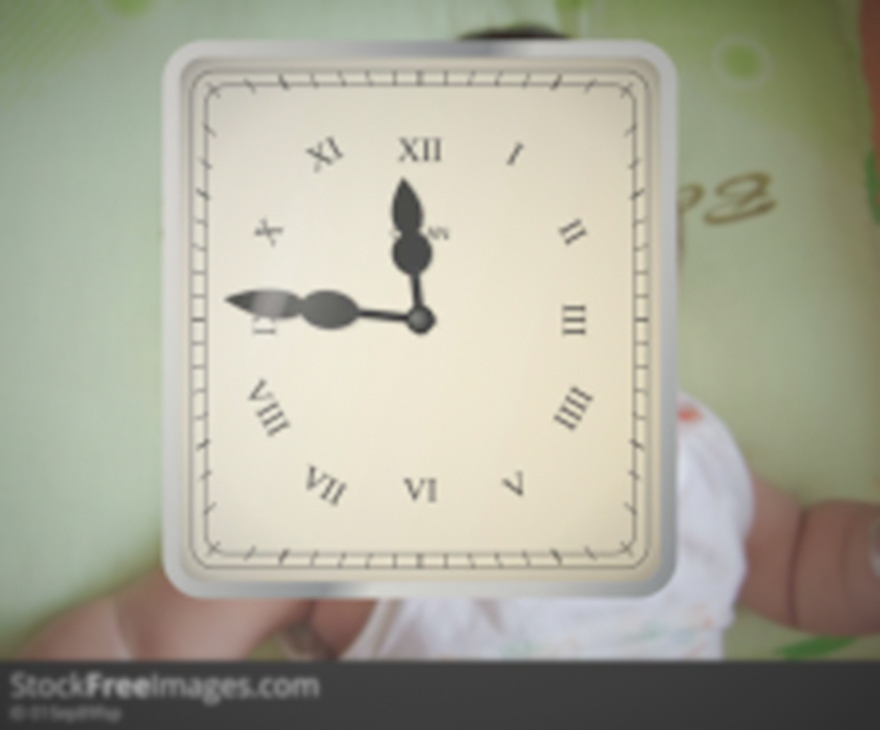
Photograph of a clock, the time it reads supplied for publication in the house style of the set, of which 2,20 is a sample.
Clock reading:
11,46
